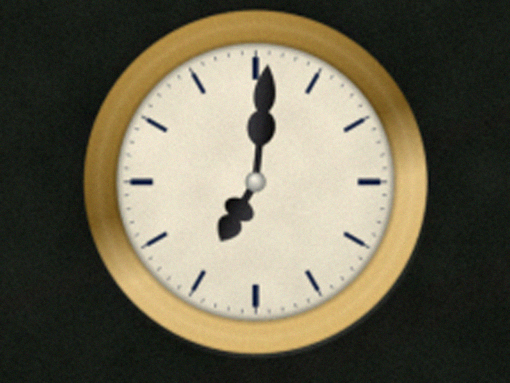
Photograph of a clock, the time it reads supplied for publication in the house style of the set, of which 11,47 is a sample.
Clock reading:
7,01
